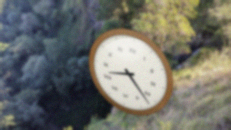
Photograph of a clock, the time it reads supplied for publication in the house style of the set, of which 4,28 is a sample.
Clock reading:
8,22
